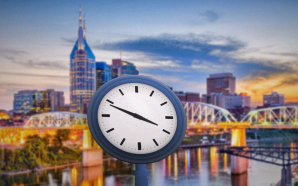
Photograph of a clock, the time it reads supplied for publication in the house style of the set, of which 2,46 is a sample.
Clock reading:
3,49
